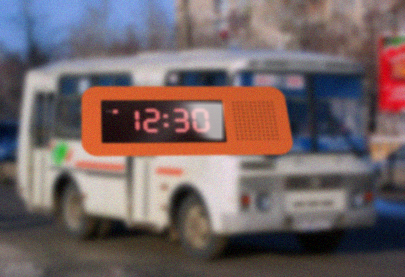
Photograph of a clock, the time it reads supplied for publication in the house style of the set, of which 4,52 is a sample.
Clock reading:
12,30
